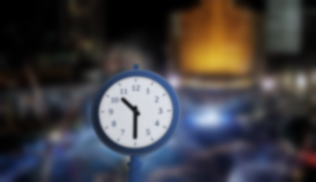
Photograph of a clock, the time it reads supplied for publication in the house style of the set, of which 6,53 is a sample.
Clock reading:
10,30
